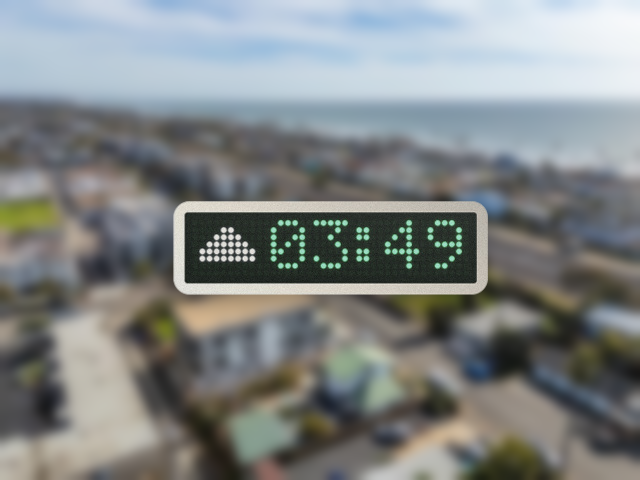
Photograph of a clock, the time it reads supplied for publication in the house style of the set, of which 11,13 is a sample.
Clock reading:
3,49
